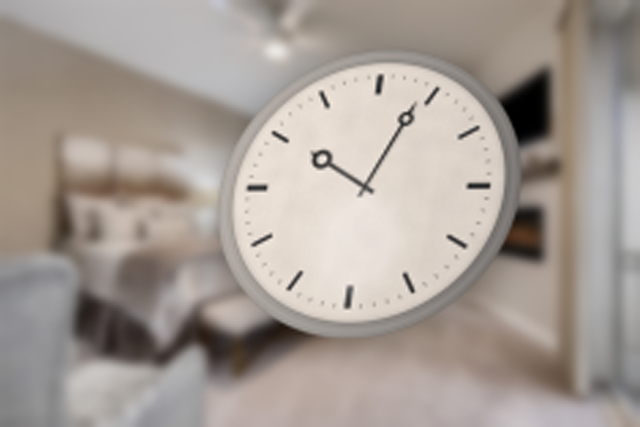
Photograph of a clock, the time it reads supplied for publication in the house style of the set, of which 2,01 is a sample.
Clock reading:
10,04
